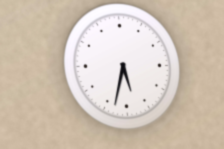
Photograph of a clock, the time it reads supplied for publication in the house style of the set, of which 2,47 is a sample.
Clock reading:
5,33
